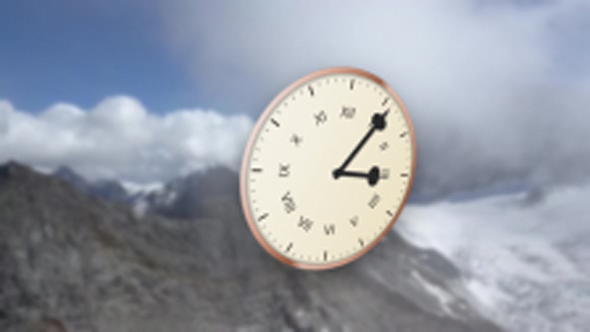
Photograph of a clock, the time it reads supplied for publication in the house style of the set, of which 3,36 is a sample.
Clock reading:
3,06
